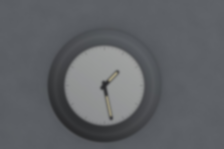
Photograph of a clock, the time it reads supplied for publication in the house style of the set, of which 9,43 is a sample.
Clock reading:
1,28
